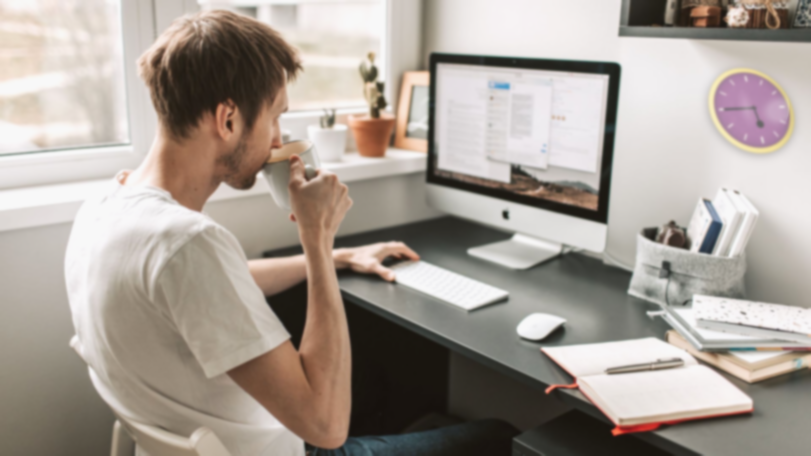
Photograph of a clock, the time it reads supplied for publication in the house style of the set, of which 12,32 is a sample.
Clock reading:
5,45
